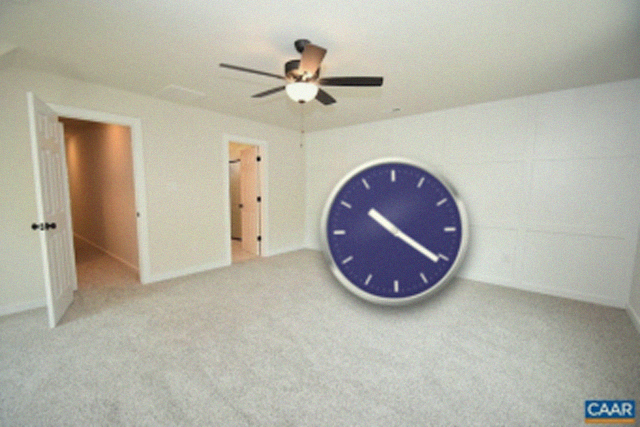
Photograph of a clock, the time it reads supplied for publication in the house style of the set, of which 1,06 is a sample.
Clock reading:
10,21
